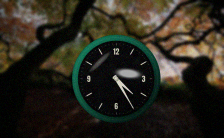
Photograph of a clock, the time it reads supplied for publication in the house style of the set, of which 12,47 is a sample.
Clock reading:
4,25
